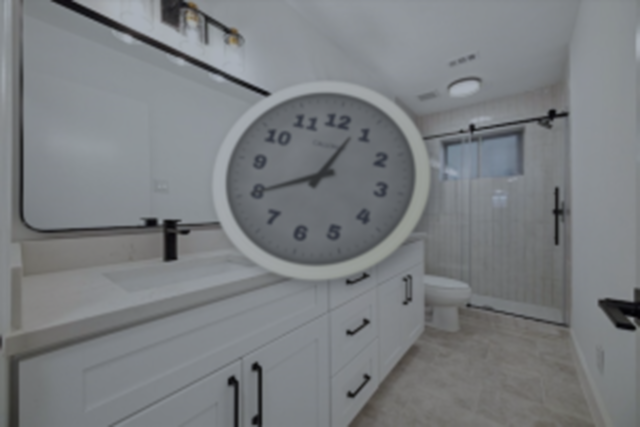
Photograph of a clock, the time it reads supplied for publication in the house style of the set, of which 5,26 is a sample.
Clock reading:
12,40
